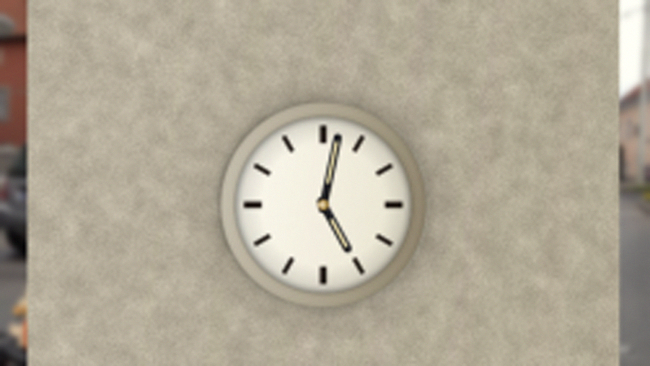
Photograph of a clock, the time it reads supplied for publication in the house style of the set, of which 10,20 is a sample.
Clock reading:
5,02
